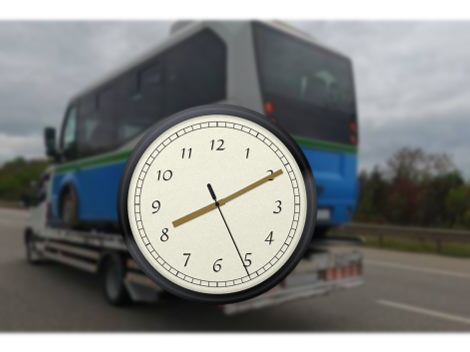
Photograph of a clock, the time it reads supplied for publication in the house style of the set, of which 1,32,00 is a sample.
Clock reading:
8,10,26
